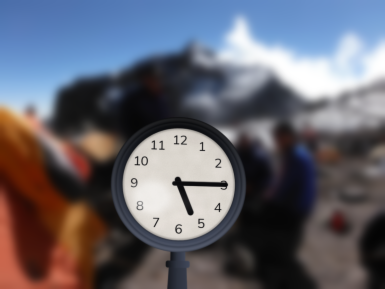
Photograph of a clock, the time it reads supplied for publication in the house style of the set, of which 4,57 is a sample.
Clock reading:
5,15
